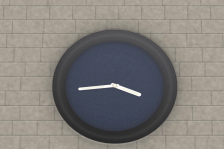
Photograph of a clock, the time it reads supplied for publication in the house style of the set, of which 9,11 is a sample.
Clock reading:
3,44
